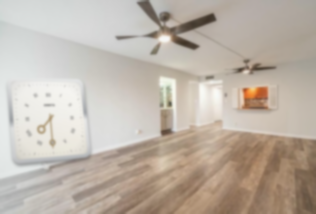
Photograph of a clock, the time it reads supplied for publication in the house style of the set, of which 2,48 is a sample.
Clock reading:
7,30
